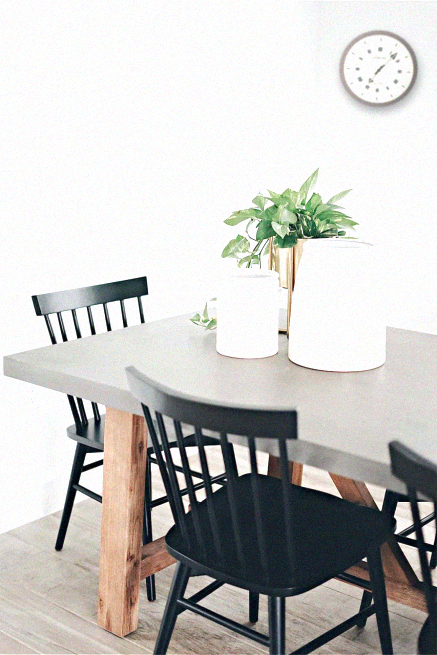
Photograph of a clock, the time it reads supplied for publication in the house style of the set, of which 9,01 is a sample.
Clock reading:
7,07
